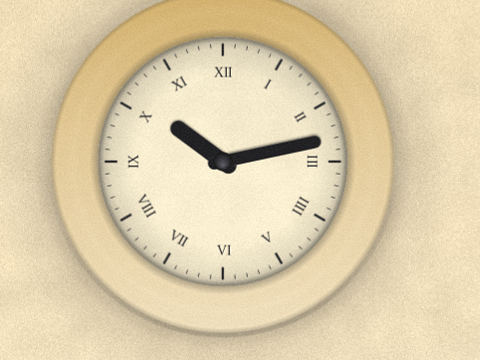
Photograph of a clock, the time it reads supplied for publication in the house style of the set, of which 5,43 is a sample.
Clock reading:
10,13
